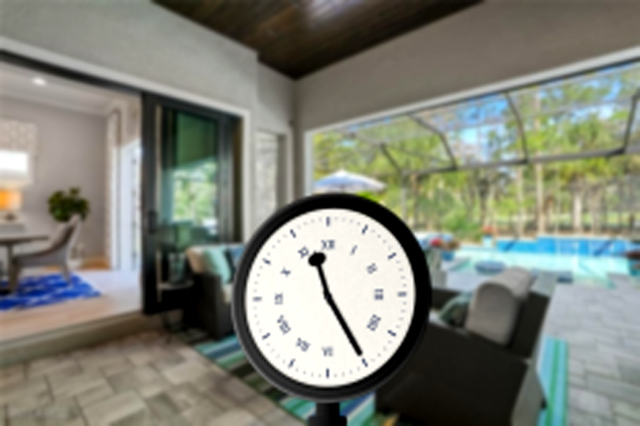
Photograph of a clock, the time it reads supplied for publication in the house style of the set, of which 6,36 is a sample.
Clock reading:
11,25
